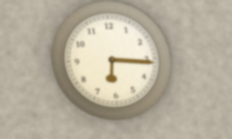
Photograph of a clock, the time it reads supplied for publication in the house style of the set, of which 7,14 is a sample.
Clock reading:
6,16
